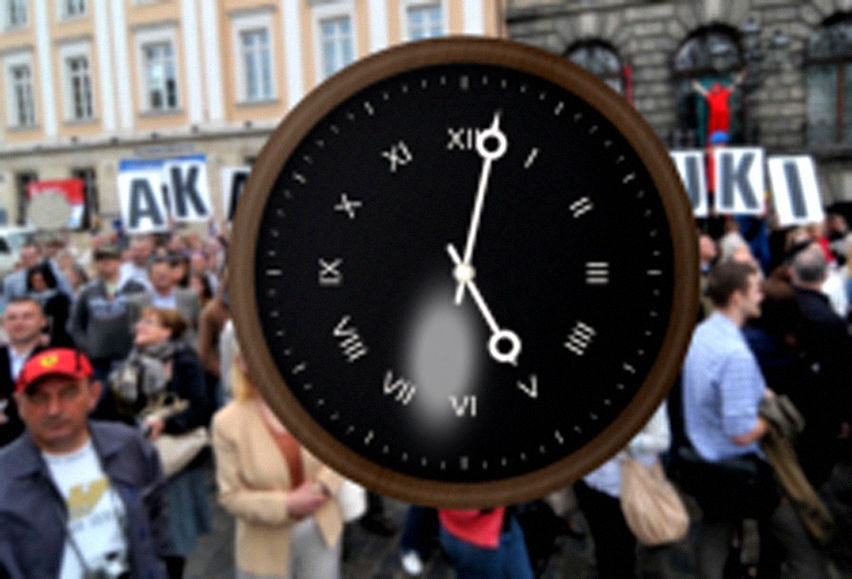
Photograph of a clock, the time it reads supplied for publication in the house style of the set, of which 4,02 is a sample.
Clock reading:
5,02
